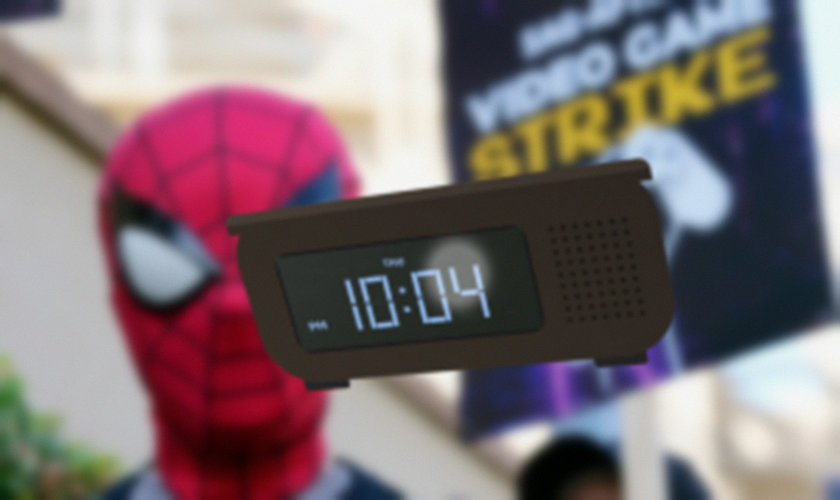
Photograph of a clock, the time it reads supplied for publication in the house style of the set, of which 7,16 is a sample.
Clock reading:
10,04
